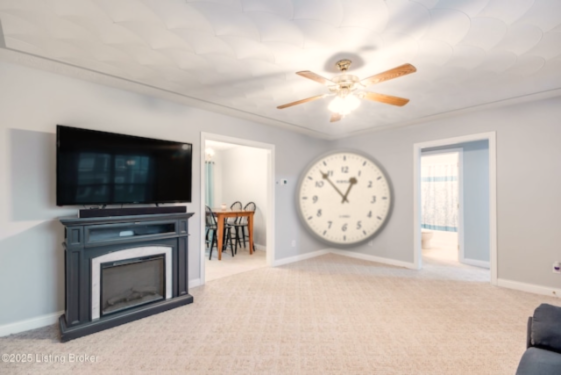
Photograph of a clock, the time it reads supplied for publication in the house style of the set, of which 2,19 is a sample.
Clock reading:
12,53
